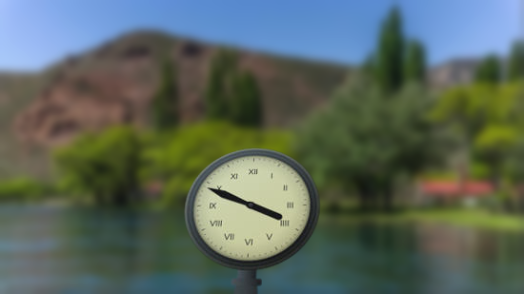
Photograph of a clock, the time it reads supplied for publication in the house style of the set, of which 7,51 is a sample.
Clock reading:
3,49
